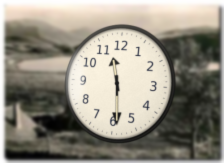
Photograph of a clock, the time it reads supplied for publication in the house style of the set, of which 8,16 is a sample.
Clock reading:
11,29
